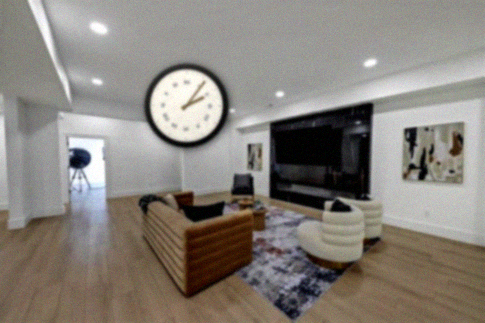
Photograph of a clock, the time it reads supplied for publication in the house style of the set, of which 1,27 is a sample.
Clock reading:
2,06
